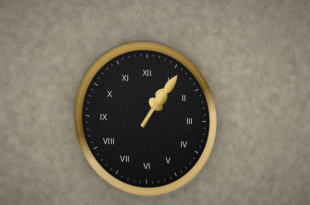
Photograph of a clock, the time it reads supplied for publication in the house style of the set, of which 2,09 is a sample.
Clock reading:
1,06
